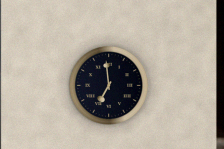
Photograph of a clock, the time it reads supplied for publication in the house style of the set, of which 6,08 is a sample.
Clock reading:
6,59
